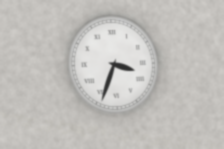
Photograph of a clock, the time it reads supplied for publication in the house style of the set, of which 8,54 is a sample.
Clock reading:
3,34
